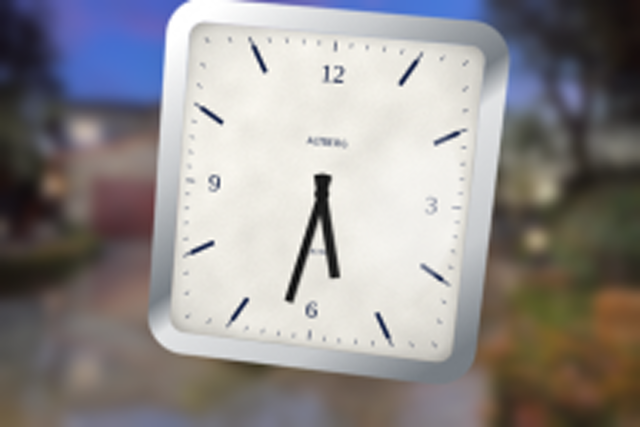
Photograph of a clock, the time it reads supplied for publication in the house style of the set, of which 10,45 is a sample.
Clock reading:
5,32
